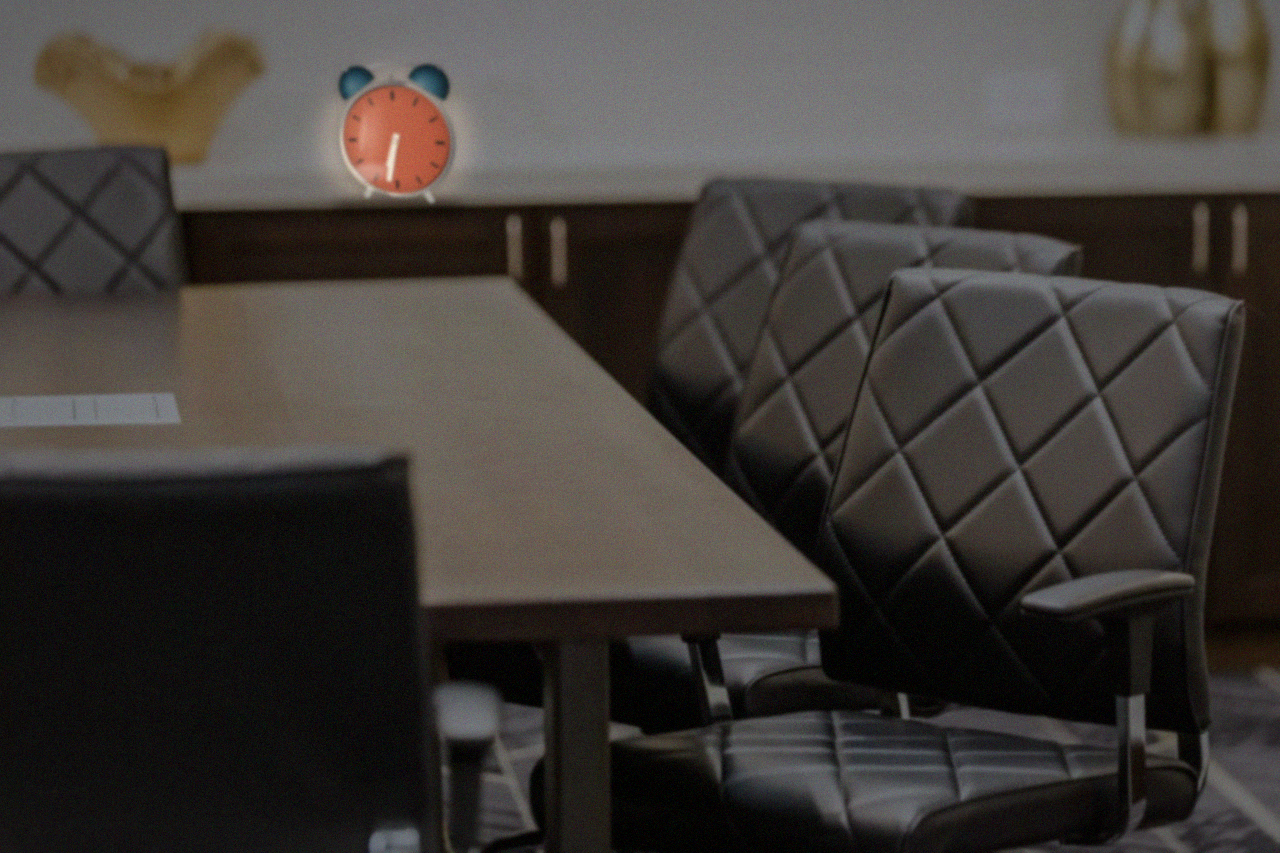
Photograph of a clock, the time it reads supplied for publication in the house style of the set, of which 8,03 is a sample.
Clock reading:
6,32
